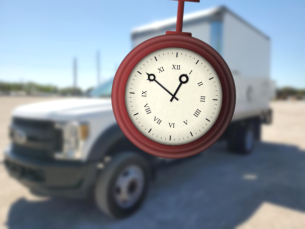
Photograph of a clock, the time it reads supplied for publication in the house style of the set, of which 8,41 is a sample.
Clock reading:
12,51
